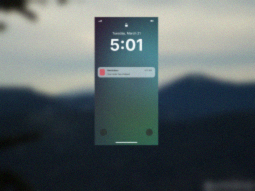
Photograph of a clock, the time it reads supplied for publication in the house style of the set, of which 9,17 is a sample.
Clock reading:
5,01
